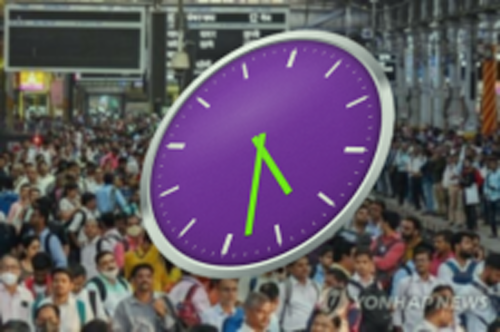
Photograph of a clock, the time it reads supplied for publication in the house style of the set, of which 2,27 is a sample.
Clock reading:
4,28
